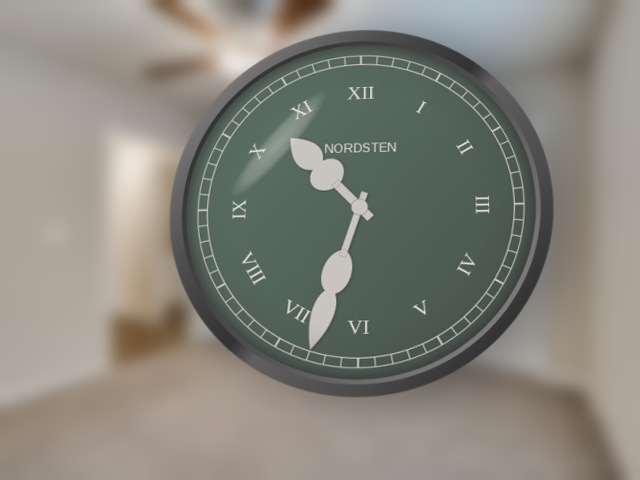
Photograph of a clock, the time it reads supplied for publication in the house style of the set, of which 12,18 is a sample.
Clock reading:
10,33
